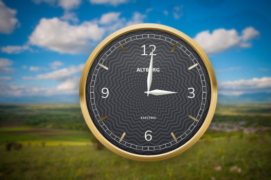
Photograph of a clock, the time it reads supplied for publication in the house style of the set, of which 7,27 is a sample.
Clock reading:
3,01
